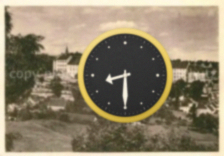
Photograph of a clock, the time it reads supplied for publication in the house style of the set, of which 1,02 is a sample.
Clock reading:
8,30
